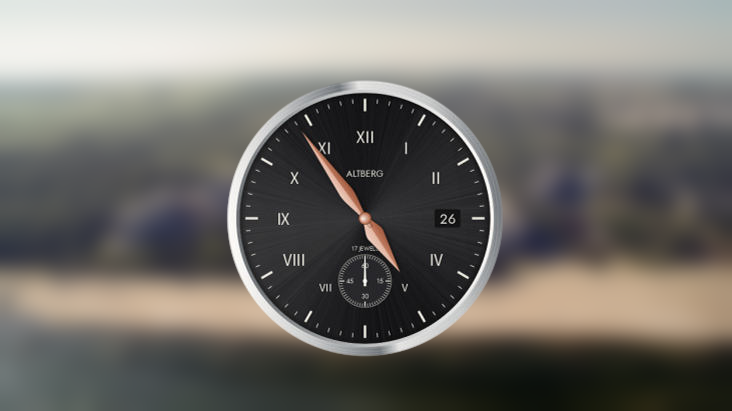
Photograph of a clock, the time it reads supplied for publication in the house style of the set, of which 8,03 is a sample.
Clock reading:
4,54
